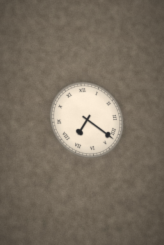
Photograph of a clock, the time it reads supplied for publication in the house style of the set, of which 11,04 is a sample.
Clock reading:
7,22
